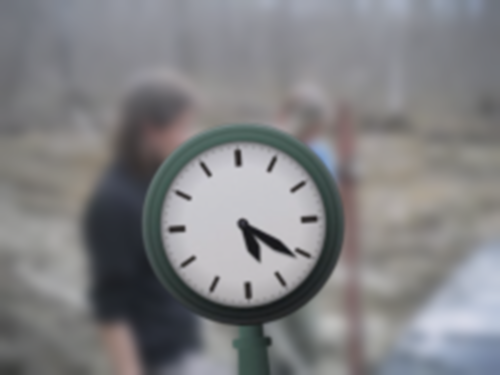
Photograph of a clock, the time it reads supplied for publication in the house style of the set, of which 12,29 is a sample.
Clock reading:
5,21
